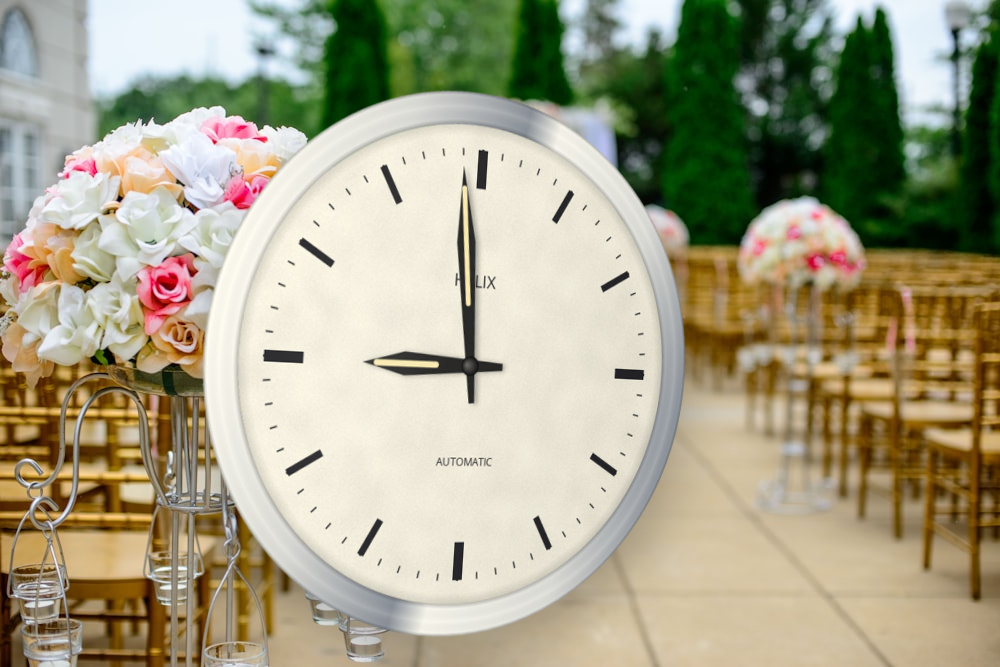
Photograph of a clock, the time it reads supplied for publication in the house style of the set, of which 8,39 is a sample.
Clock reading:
8,59
